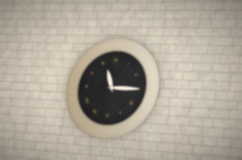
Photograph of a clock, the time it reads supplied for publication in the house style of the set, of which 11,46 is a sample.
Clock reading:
11,15
